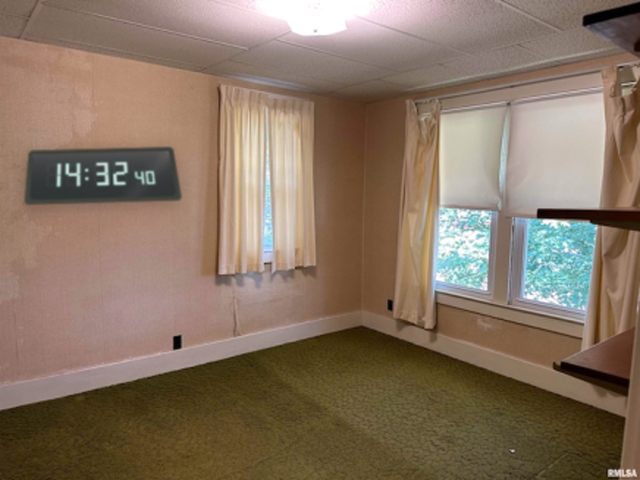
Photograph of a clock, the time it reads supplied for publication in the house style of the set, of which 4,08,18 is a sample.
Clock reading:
14,32,40
